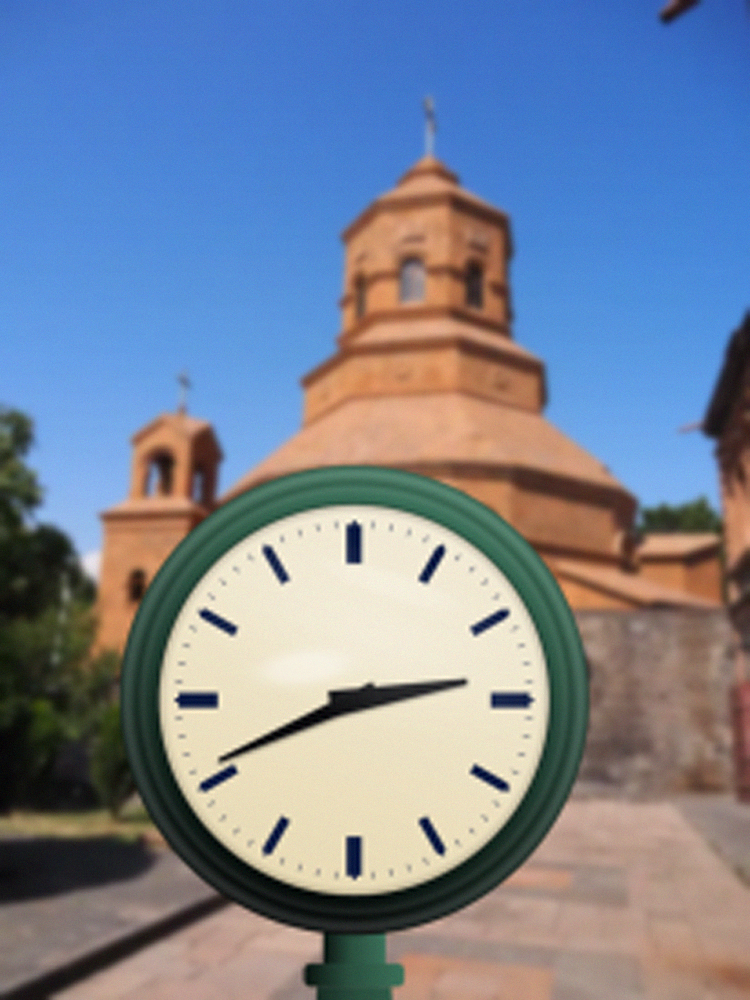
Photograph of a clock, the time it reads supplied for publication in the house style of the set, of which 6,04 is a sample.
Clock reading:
2,41
